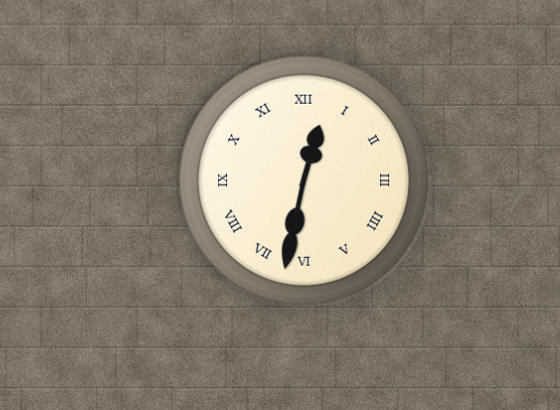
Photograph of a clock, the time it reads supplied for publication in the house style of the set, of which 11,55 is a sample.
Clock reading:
12,32
